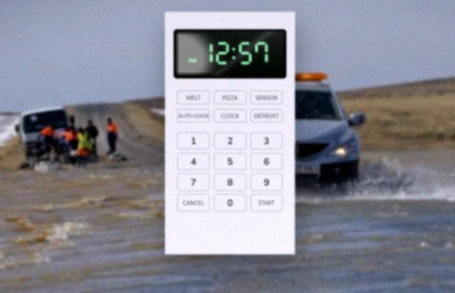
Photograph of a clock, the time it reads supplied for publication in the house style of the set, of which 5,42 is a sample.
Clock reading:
12,57
